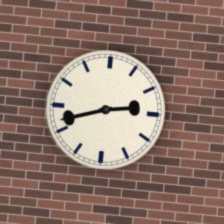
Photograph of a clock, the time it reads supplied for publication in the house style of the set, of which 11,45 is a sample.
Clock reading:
2,42
